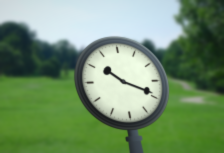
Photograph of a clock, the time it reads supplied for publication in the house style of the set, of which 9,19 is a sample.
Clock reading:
10,19
